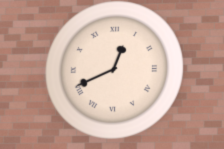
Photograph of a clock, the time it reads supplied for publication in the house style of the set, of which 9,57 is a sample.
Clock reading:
12,41
